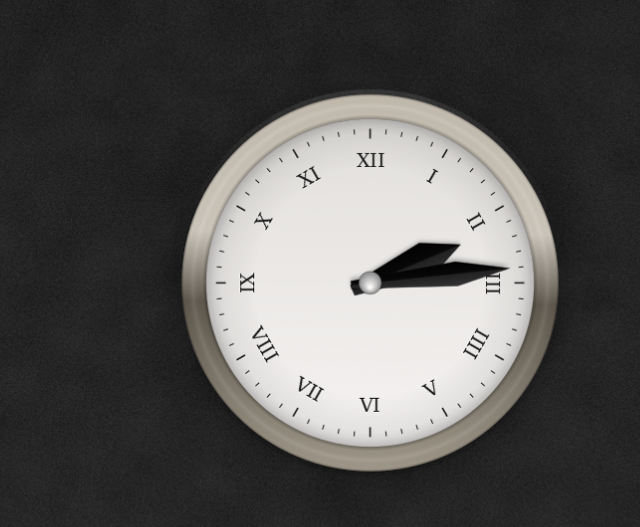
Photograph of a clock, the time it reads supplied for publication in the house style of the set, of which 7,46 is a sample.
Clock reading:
2,14
